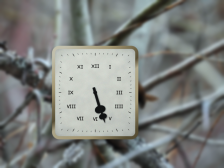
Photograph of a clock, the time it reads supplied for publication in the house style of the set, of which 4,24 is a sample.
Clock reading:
5,27
